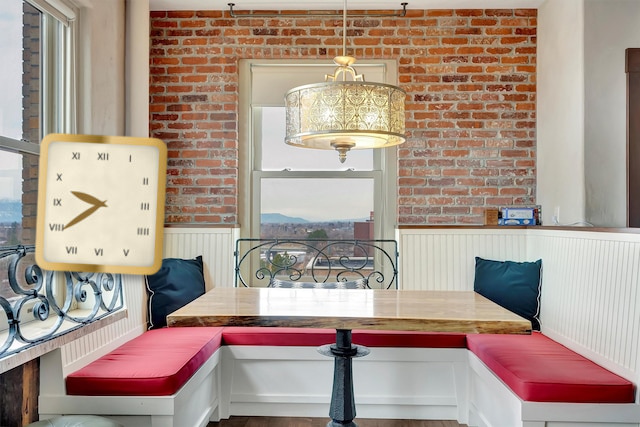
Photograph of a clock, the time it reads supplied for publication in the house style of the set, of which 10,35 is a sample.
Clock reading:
9,39
